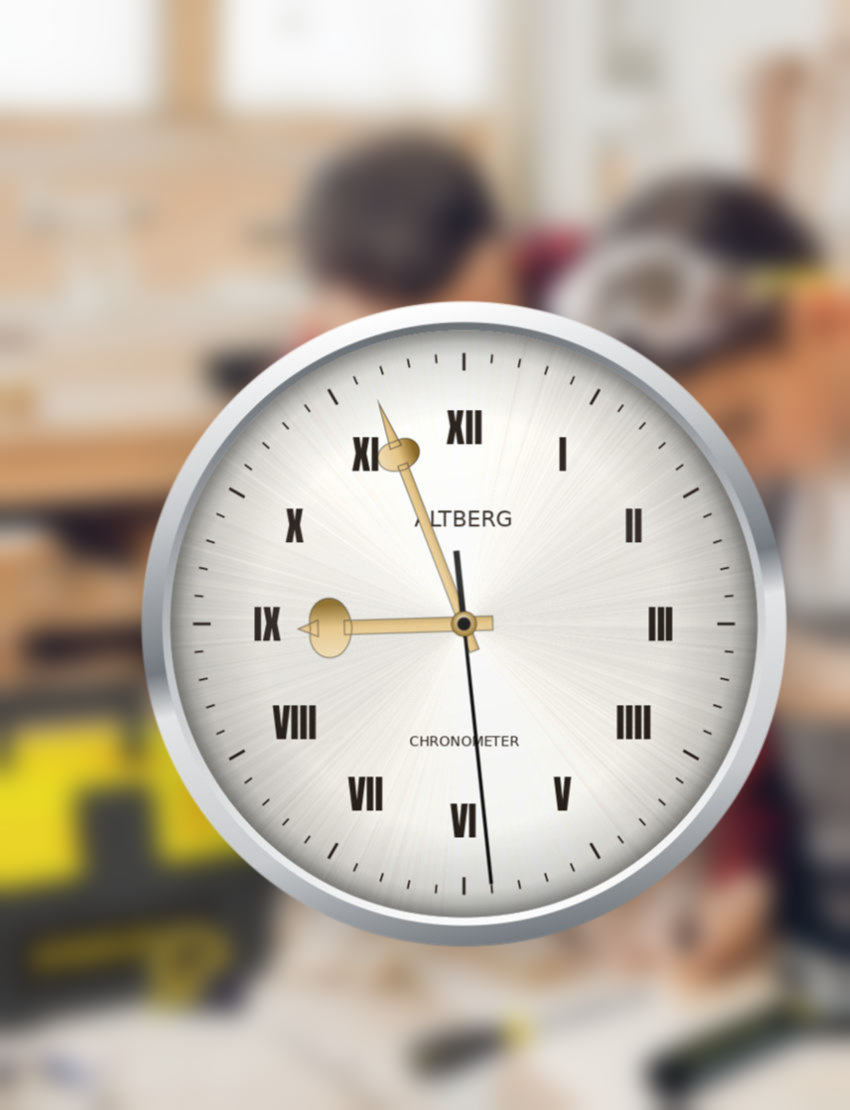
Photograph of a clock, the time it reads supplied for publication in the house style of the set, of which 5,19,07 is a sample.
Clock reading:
8,56,29
